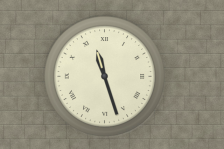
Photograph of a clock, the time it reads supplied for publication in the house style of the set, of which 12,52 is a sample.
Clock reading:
11,27
